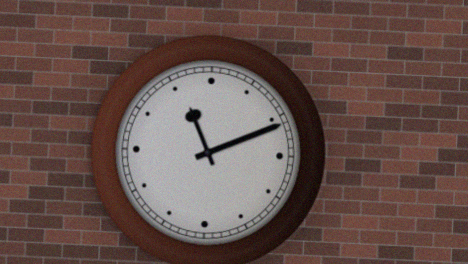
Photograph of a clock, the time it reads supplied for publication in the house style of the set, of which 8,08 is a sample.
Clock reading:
11,11
